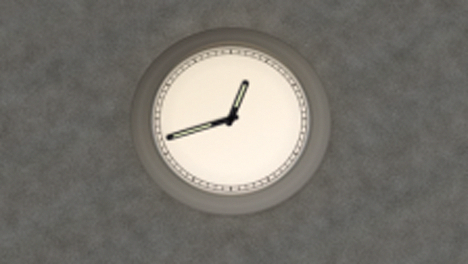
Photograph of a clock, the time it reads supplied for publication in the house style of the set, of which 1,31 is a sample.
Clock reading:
12,42
